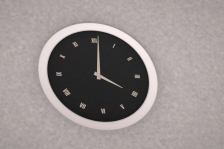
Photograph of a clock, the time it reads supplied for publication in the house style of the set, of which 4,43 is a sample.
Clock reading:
4,01
